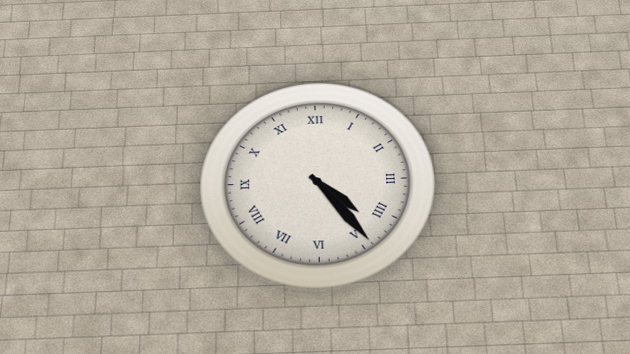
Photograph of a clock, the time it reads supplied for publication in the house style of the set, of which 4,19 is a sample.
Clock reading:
4,24
